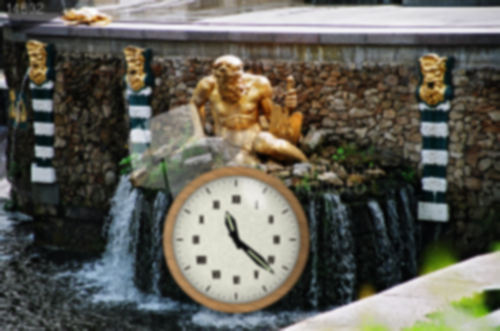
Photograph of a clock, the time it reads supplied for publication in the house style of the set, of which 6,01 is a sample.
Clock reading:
11,22
